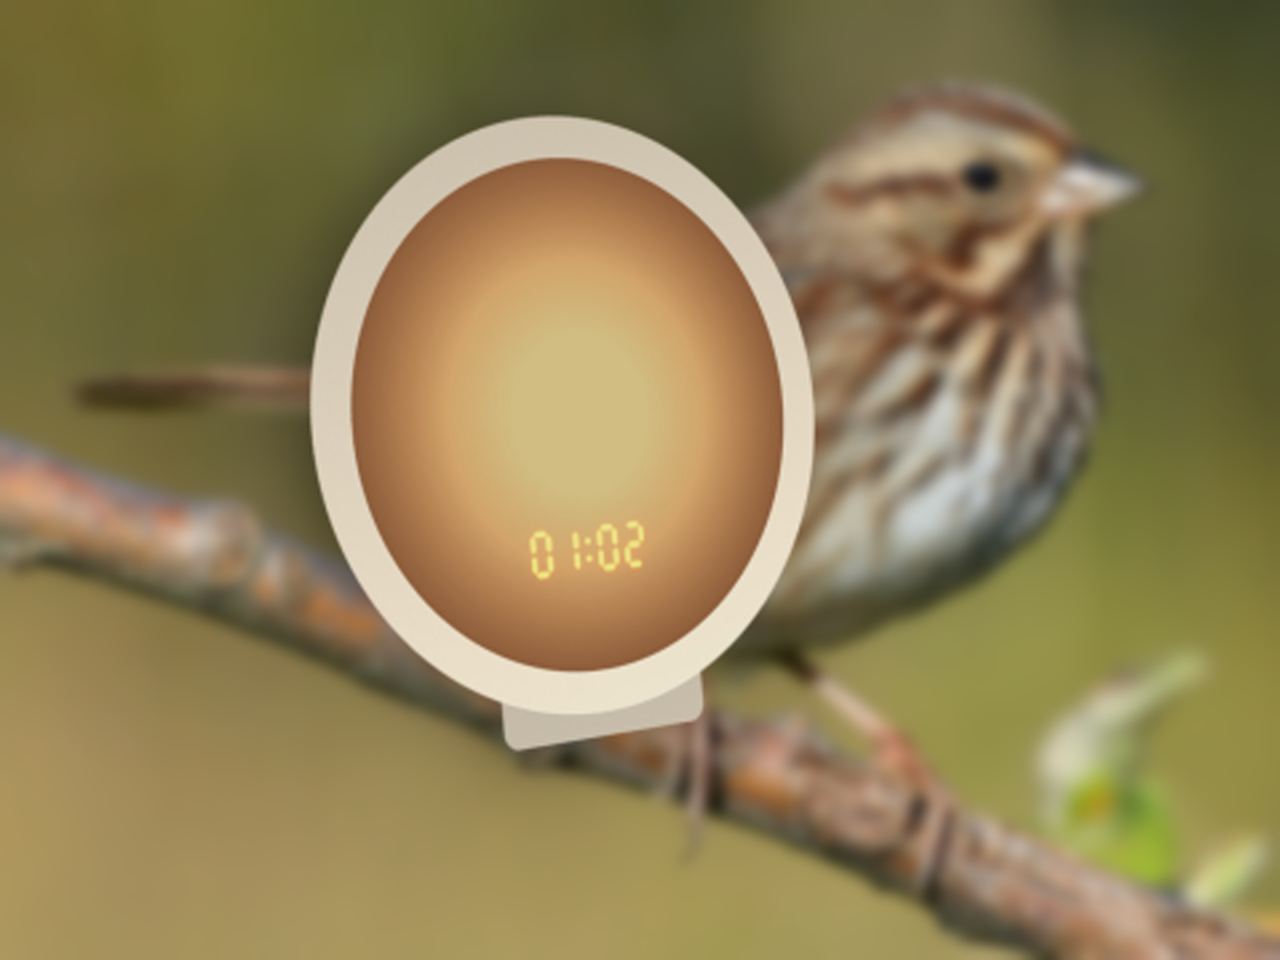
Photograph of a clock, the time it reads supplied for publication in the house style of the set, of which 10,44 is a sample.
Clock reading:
1,02
